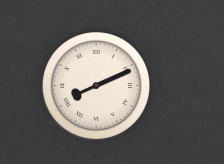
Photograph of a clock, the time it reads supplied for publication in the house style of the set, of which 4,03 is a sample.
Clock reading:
8,11
